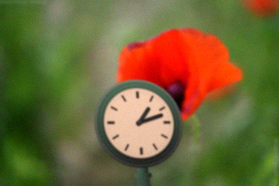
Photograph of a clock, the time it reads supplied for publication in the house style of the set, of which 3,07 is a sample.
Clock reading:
1,12
